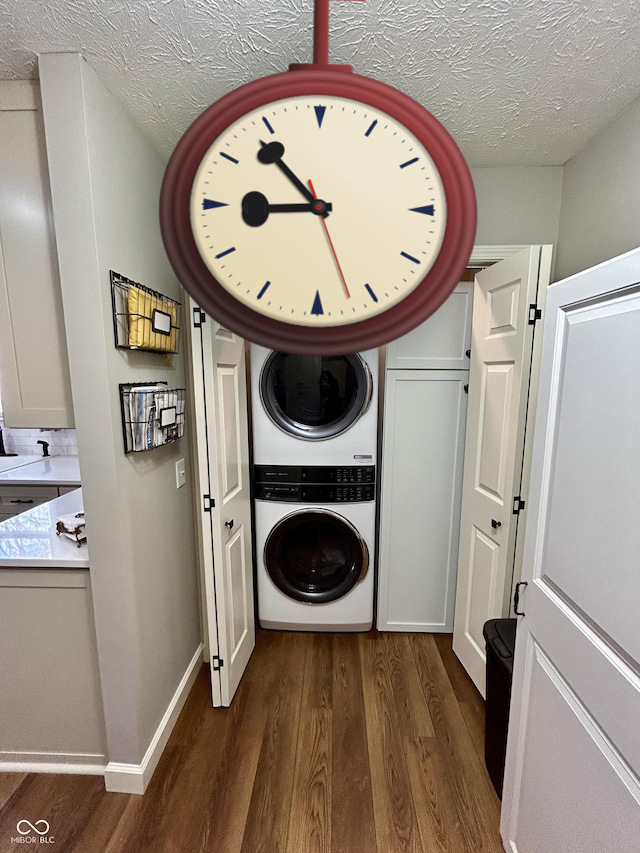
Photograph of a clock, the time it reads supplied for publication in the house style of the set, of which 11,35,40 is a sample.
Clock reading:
8,53,27
